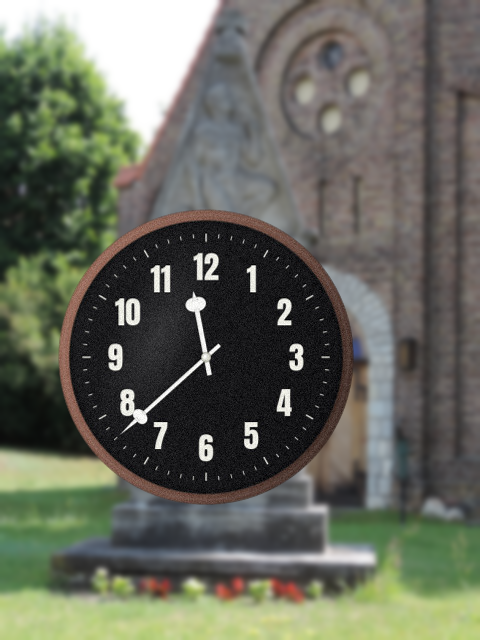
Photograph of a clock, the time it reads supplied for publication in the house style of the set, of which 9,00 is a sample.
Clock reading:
11,38
